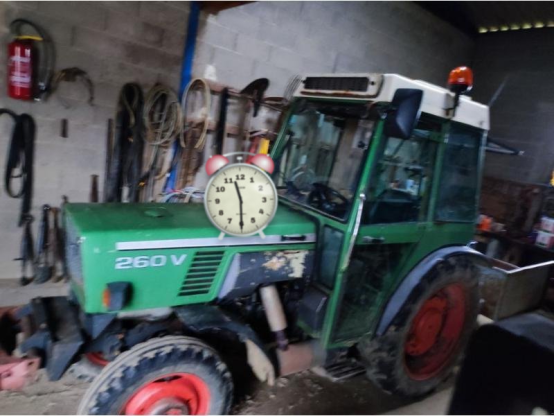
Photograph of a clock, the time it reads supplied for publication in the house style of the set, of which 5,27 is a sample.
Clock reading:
11,30
